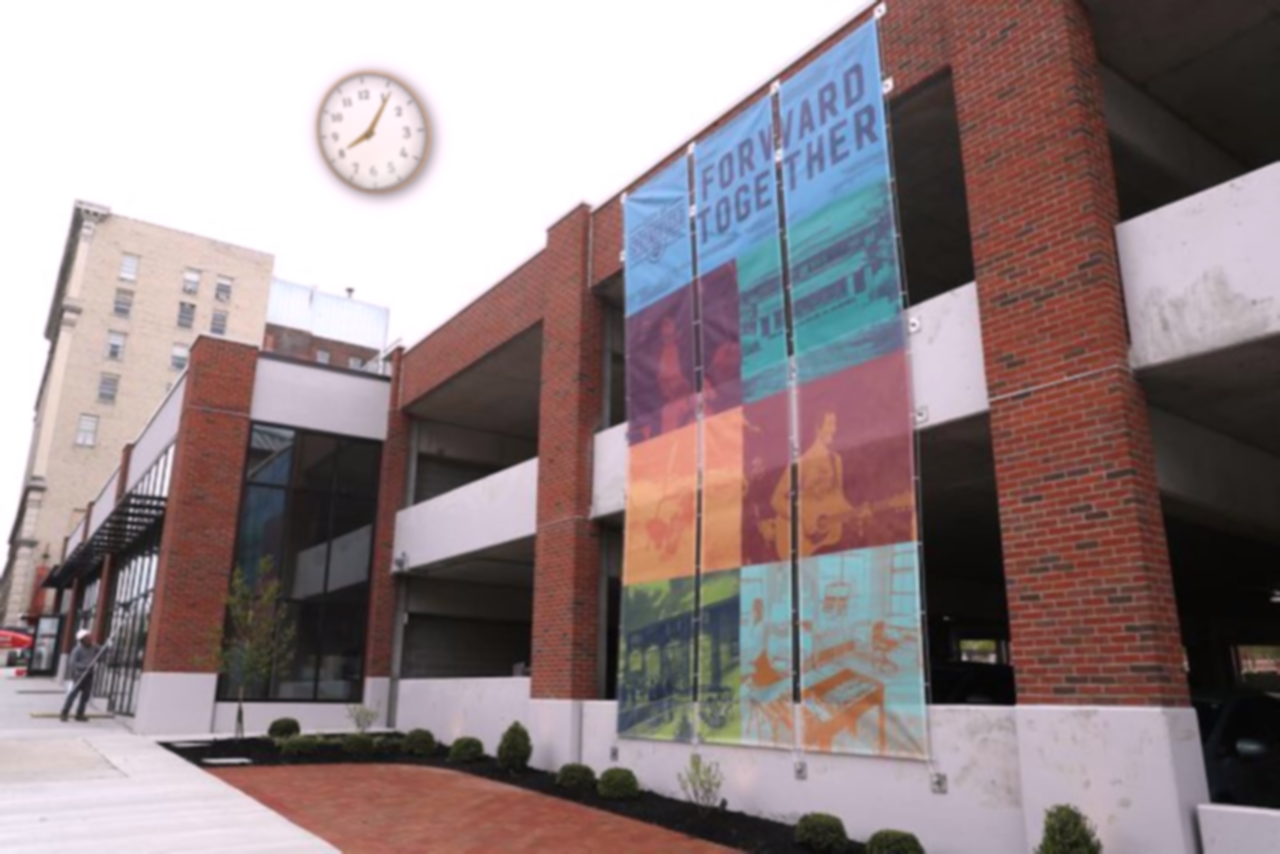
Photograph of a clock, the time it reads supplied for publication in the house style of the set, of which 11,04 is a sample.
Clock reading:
8,06
